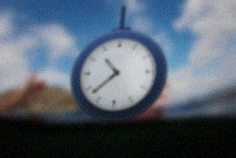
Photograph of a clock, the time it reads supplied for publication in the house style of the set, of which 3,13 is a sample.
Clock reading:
10,38
